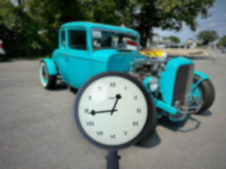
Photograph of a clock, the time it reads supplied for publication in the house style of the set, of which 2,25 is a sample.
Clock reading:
12,44
